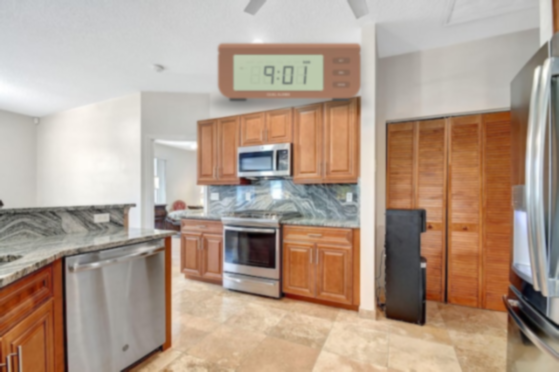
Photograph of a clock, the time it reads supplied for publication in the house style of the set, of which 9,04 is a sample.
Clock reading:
9,01
